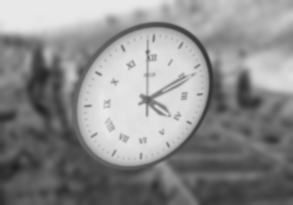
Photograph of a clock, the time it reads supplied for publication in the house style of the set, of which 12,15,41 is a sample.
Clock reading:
4,10,59
